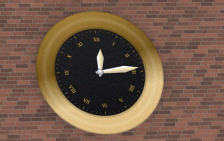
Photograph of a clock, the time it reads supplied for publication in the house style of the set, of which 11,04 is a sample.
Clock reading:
12,14
